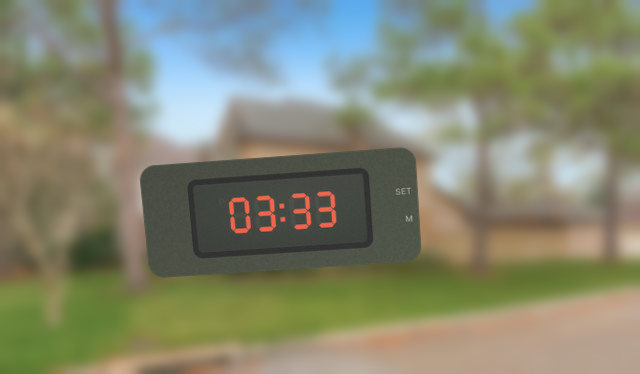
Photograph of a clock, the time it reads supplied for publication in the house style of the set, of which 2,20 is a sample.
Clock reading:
3,33
